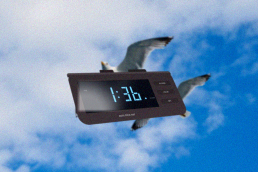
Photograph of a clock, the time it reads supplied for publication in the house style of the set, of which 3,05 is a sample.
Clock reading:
1,36
